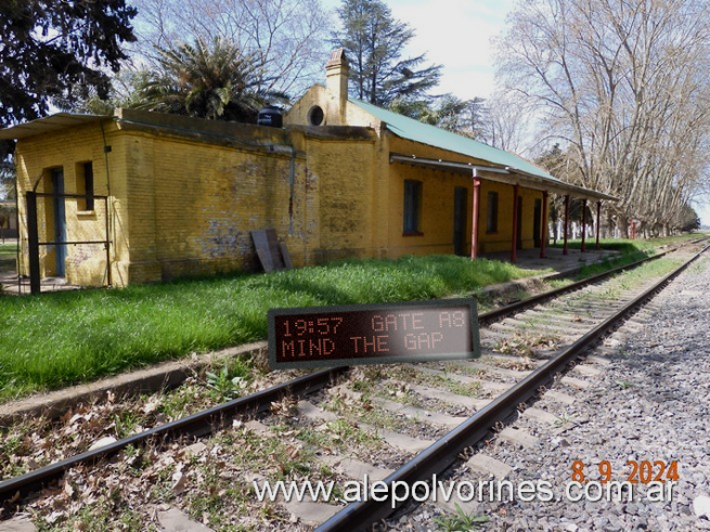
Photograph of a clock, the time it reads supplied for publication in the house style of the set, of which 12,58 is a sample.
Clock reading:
19,57
